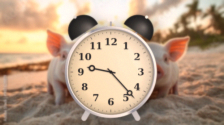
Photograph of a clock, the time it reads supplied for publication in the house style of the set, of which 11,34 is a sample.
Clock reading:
9,23
